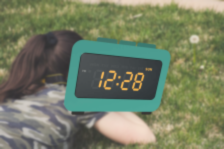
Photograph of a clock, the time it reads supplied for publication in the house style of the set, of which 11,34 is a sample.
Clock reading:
12,28
